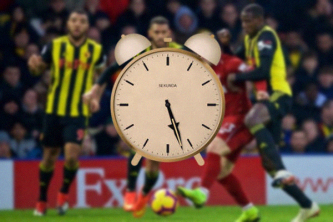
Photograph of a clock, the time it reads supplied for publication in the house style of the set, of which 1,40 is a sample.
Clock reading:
5,27
